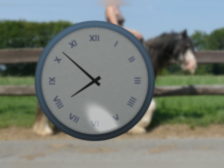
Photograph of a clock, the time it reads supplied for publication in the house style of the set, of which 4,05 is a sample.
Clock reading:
7,52
